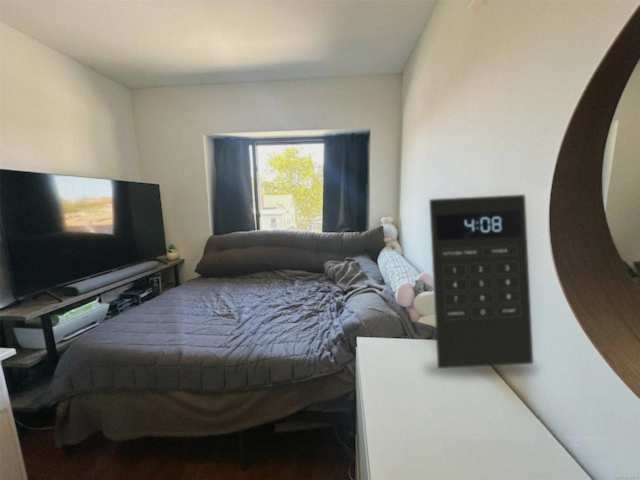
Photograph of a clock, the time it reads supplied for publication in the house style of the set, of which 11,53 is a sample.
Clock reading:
4,08
